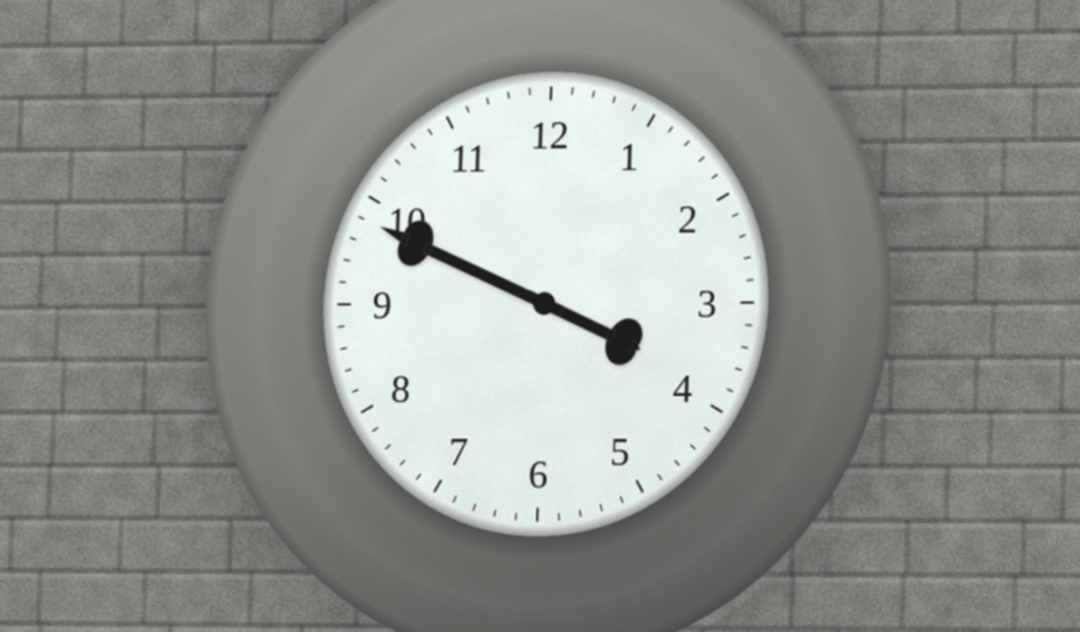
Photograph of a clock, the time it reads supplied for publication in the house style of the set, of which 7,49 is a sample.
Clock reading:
3,49
